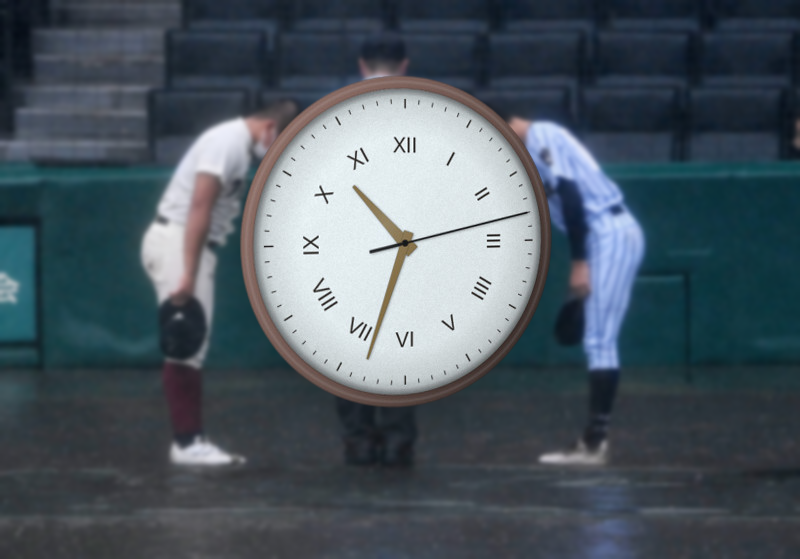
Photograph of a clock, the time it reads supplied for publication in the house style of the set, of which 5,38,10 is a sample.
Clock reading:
10,33,13
